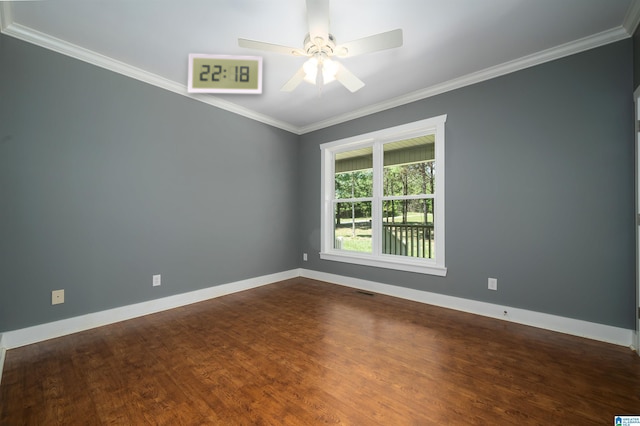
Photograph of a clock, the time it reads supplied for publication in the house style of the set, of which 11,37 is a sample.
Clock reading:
22,18
